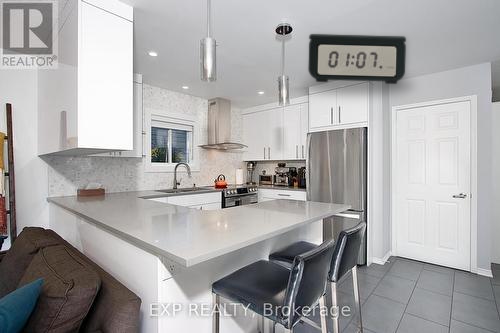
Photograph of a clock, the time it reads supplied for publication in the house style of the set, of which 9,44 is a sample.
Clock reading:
1,07
